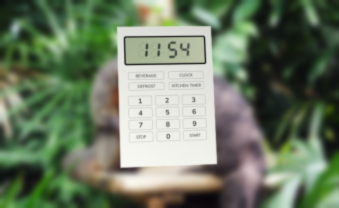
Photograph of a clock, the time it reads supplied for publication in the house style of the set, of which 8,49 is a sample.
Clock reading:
11,54
